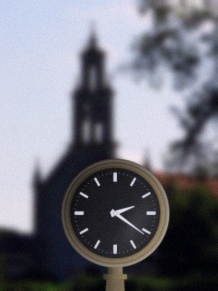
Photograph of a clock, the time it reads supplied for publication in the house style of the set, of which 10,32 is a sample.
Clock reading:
2,21
